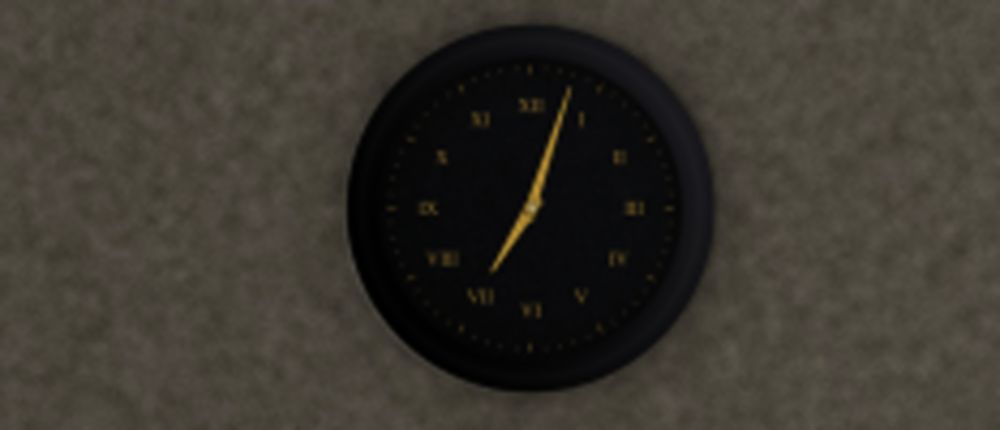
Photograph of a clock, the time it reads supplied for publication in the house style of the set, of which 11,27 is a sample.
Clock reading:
7,03
